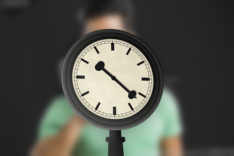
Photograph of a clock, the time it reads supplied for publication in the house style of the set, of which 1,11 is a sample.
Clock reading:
10,22
